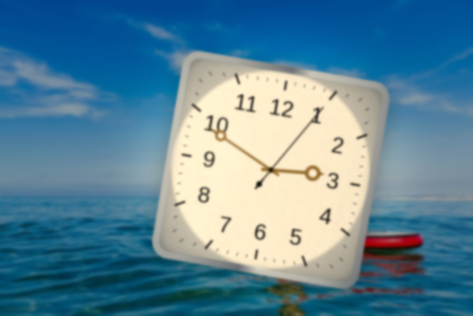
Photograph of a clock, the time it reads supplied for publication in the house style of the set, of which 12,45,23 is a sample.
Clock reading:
2,49,05
